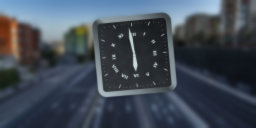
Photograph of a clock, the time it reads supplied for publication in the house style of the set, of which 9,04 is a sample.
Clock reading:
5,59
